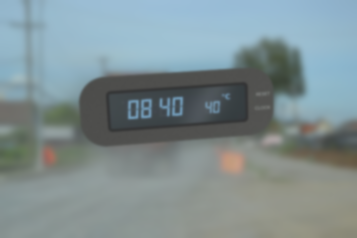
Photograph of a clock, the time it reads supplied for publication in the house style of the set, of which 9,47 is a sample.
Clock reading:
8,40
